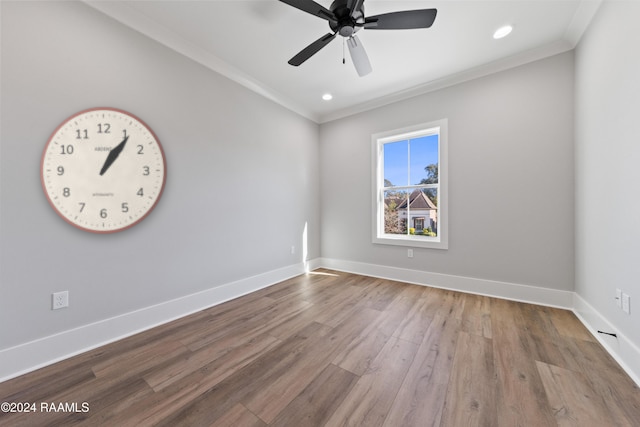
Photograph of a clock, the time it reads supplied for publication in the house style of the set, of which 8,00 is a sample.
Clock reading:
1,06
